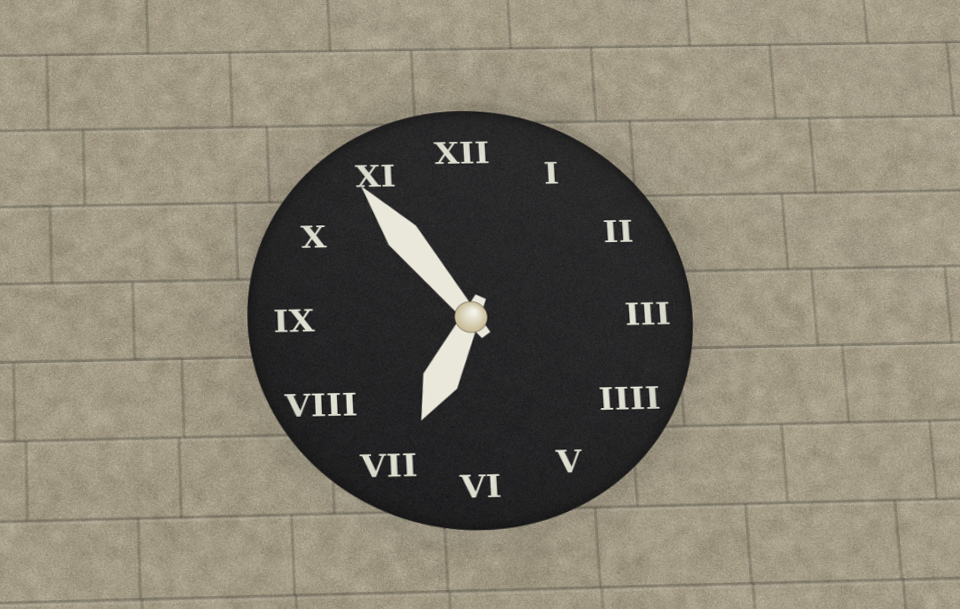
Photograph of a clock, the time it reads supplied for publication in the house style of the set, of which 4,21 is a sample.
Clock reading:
6,54
